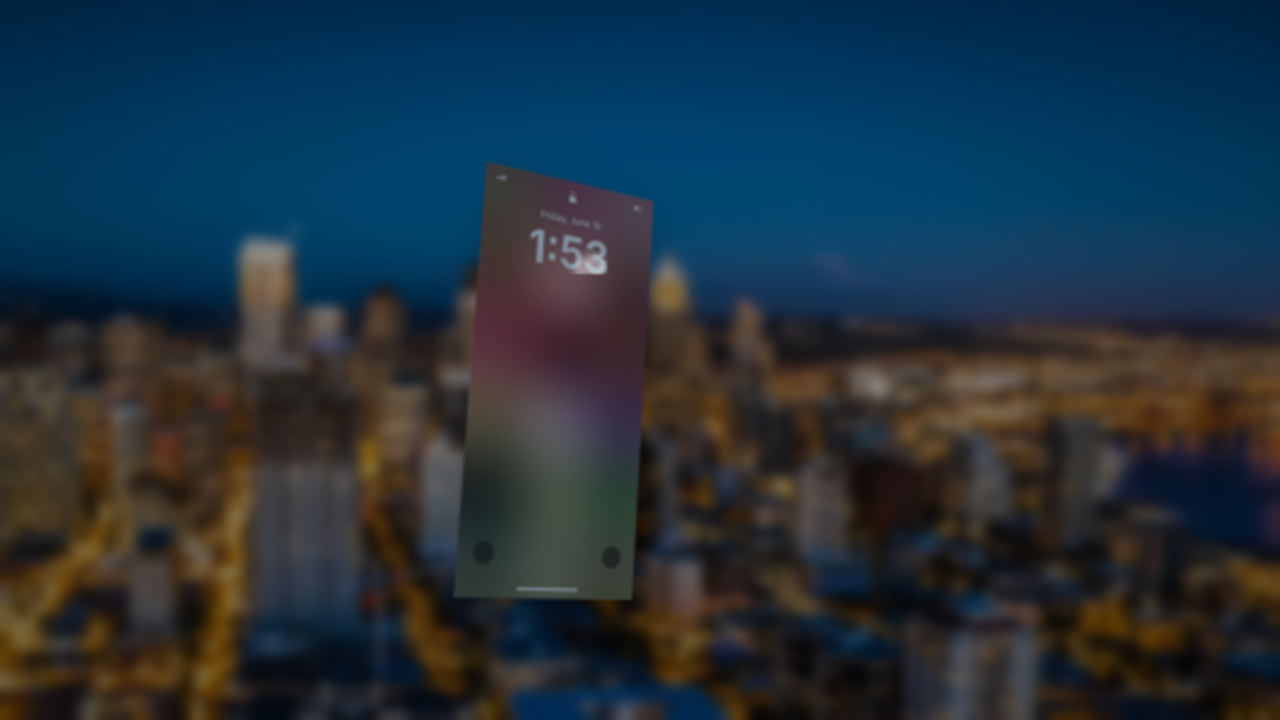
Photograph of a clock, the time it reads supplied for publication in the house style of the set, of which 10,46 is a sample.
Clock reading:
1,53
